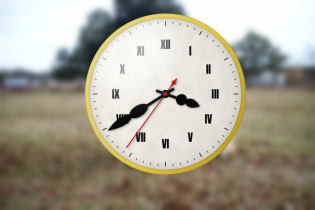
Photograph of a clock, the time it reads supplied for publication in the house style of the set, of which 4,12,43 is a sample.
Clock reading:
3,39,36
